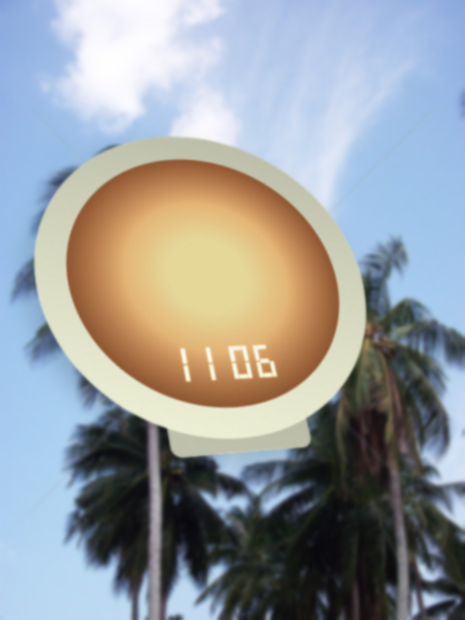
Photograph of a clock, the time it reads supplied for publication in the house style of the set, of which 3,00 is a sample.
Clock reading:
11,06
